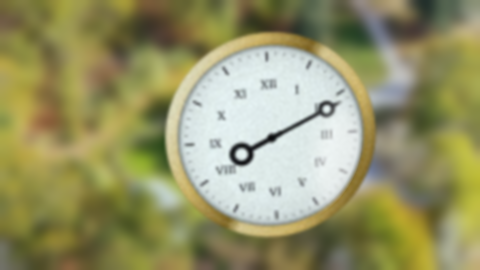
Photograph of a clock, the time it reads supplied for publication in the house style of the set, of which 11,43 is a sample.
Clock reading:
8,11
